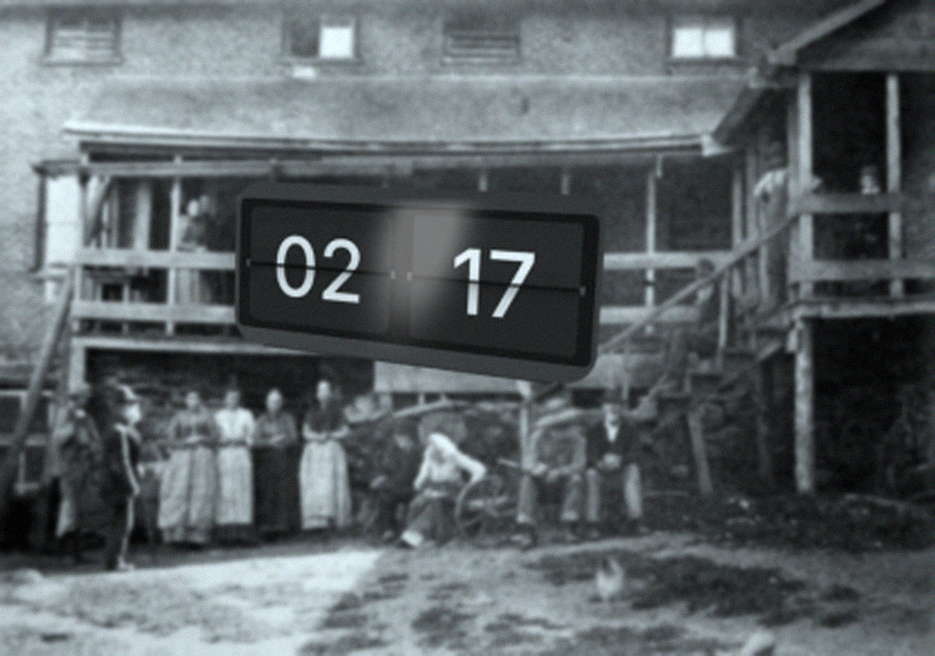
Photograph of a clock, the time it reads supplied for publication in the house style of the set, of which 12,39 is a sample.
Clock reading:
2,17
